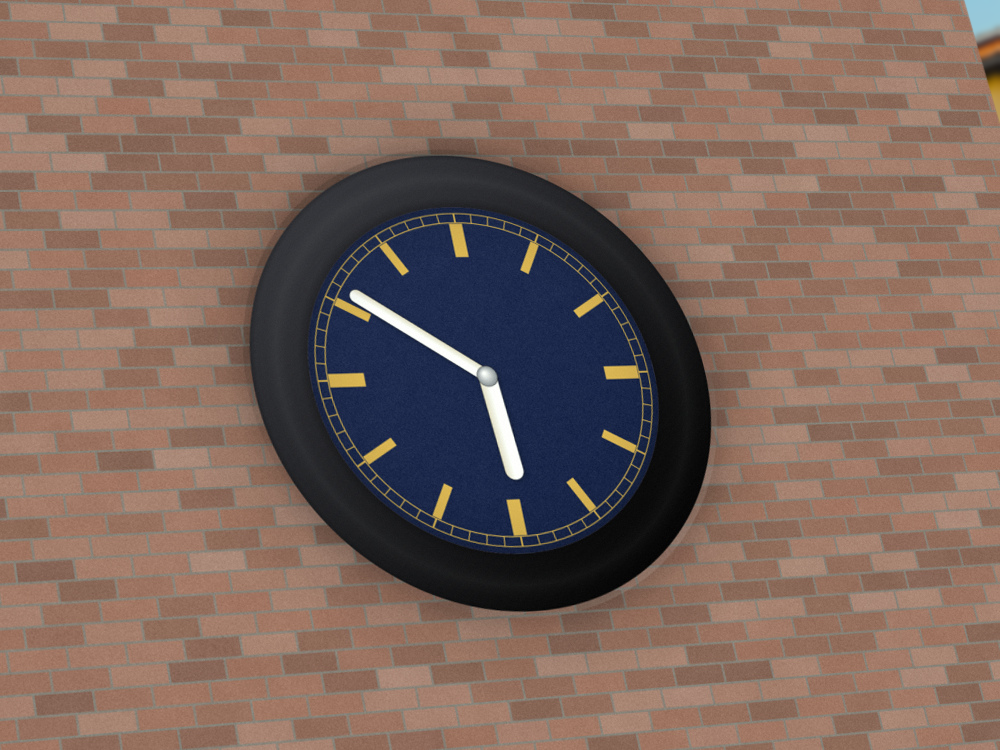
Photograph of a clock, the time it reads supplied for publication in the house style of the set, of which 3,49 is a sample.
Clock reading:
5,51
